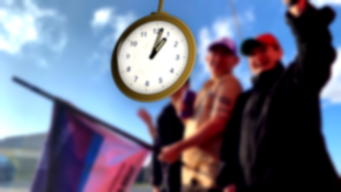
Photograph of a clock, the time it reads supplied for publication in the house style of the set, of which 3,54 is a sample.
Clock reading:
1,02
